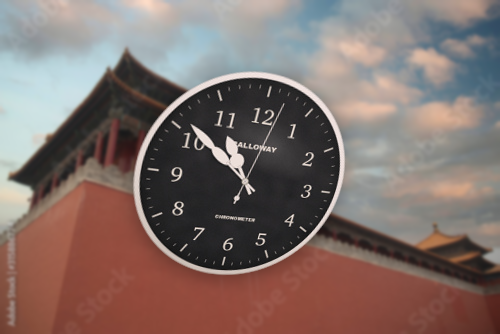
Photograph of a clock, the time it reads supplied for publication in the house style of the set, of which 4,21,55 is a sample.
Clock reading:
10,51,02
